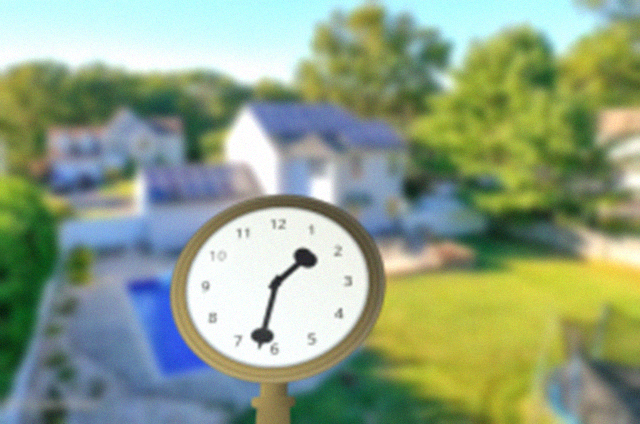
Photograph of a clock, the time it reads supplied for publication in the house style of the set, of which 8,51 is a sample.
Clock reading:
1,32
